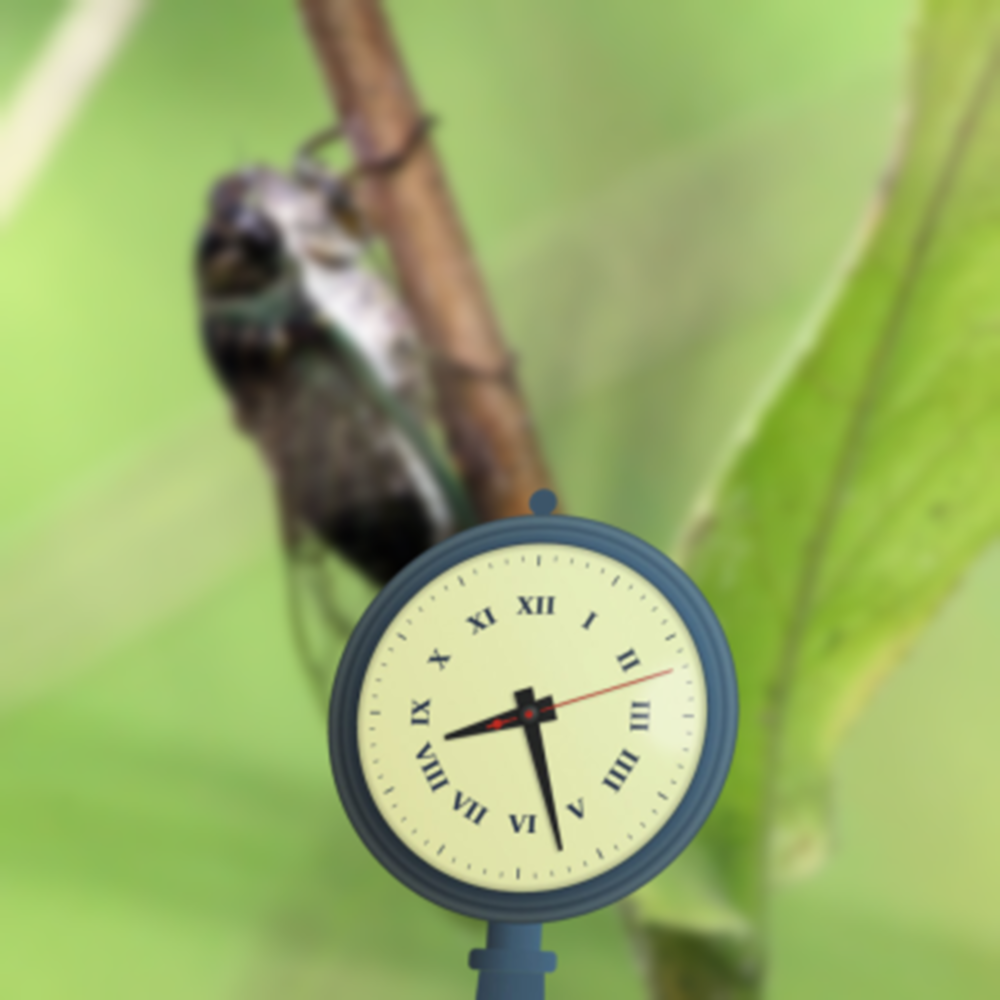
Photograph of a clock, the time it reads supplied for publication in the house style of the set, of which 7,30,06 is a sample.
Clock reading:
8,27,12
